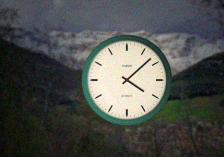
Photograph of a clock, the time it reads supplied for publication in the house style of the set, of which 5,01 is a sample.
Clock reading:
4,08
